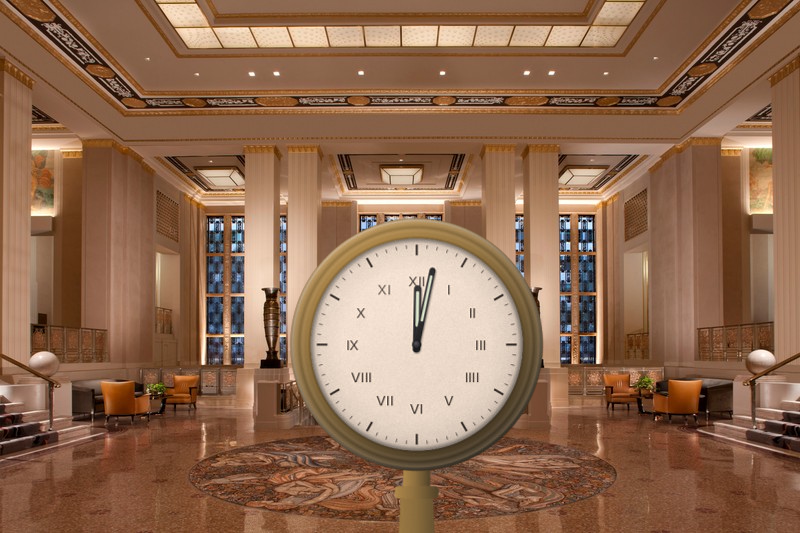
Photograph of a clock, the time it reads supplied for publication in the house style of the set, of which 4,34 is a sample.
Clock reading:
12,02
